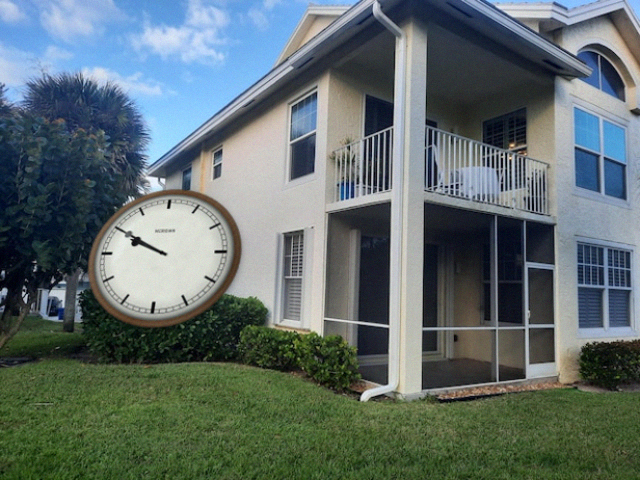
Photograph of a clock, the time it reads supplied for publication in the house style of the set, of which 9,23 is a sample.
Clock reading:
9,50
